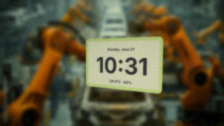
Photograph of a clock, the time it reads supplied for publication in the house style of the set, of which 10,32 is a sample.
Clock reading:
10,31
